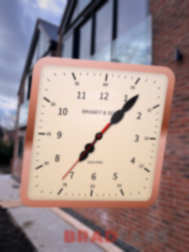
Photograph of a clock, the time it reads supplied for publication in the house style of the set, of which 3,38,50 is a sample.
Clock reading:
7,06,36
